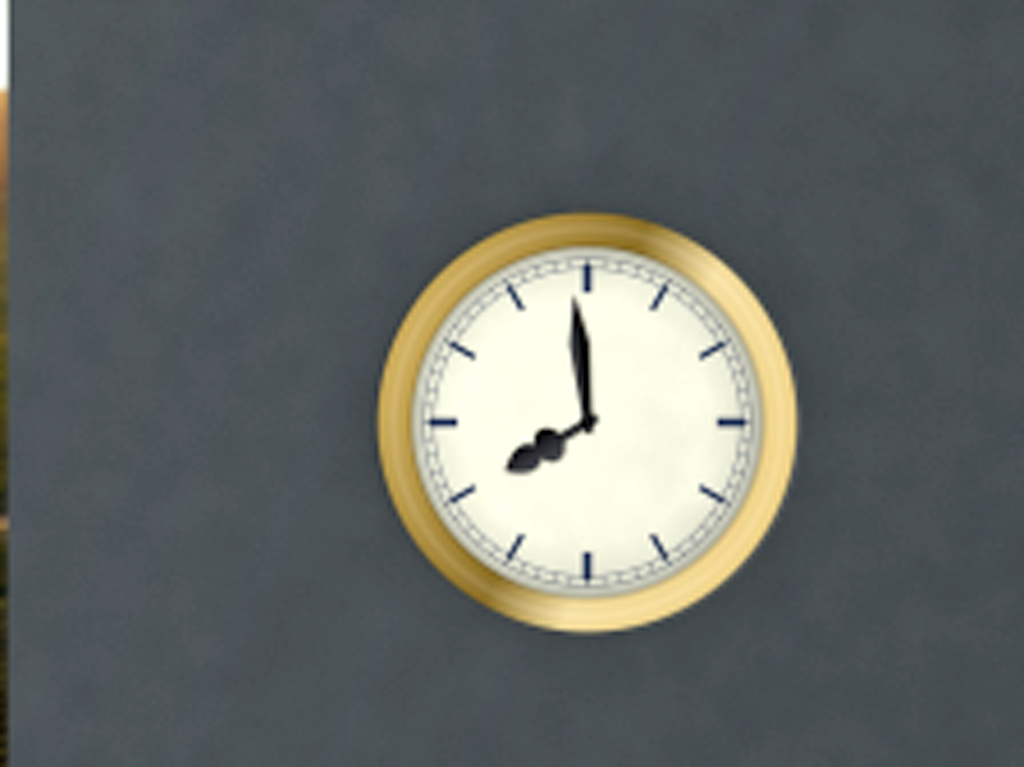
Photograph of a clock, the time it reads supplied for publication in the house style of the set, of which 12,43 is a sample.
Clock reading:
7,59
